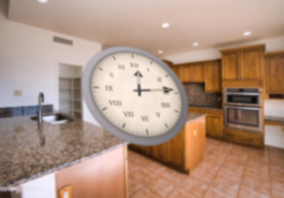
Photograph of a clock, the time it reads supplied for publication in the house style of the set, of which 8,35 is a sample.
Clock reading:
12,14
